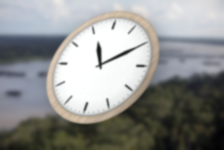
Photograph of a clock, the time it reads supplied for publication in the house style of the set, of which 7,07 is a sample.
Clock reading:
11,10
